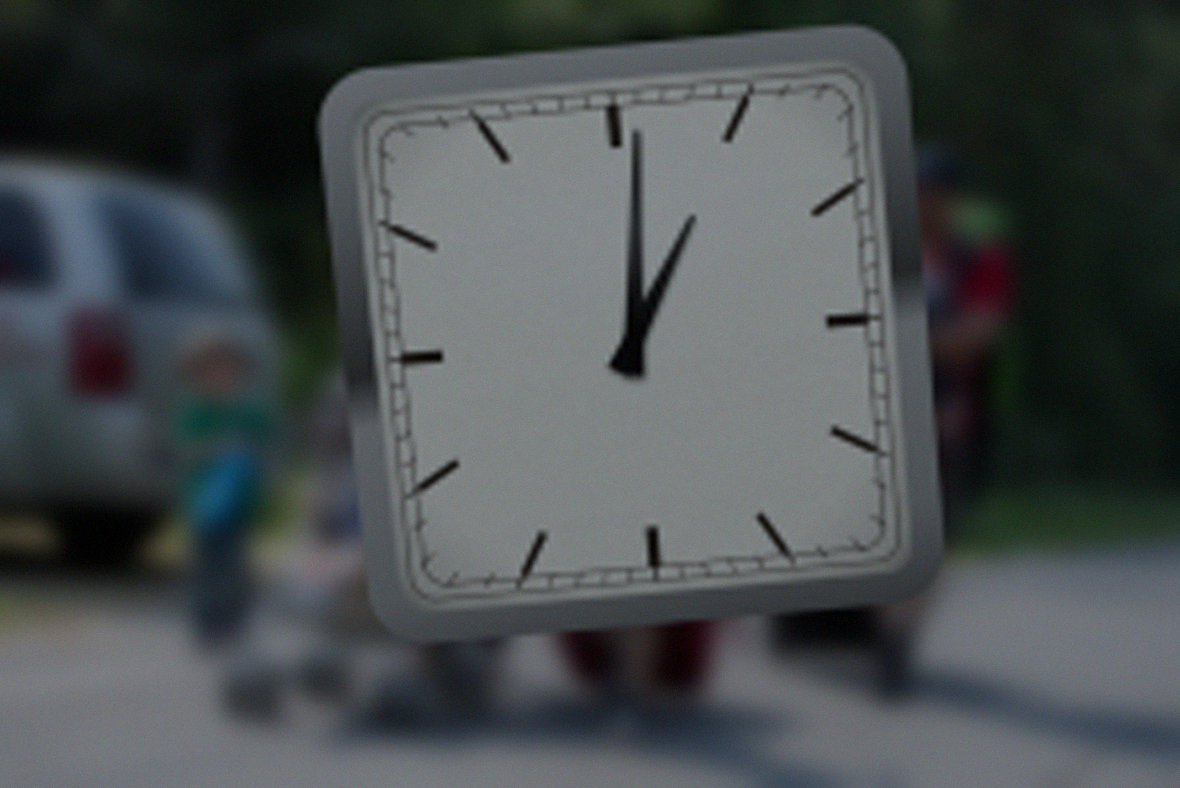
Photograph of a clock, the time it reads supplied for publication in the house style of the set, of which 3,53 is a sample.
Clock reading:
1,01
